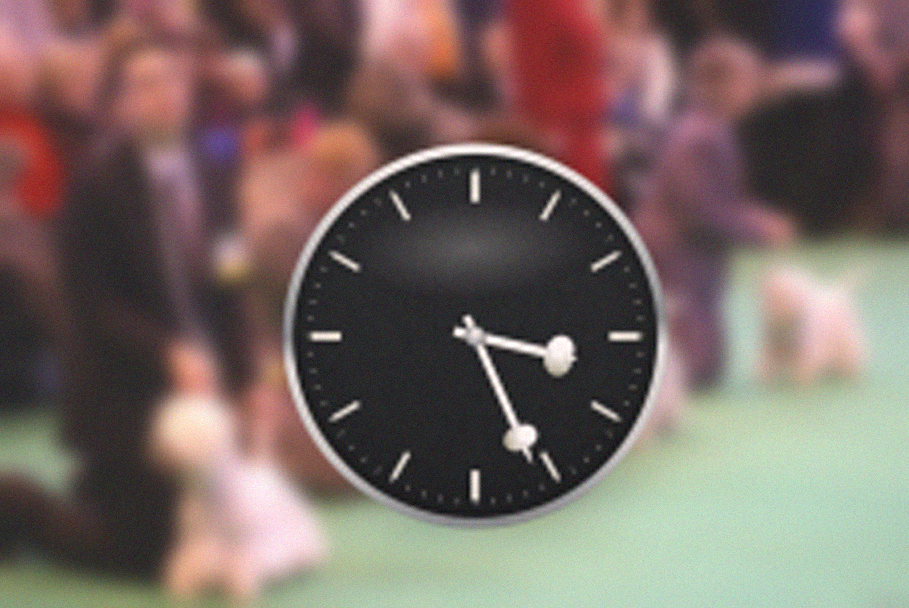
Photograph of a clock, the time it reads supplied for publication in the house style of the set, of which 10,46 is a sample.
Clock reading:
3,26
